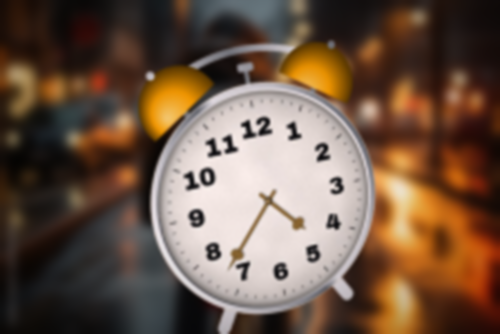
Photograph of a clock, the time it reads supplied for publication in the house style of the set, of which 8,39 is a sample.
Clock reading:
4,37
